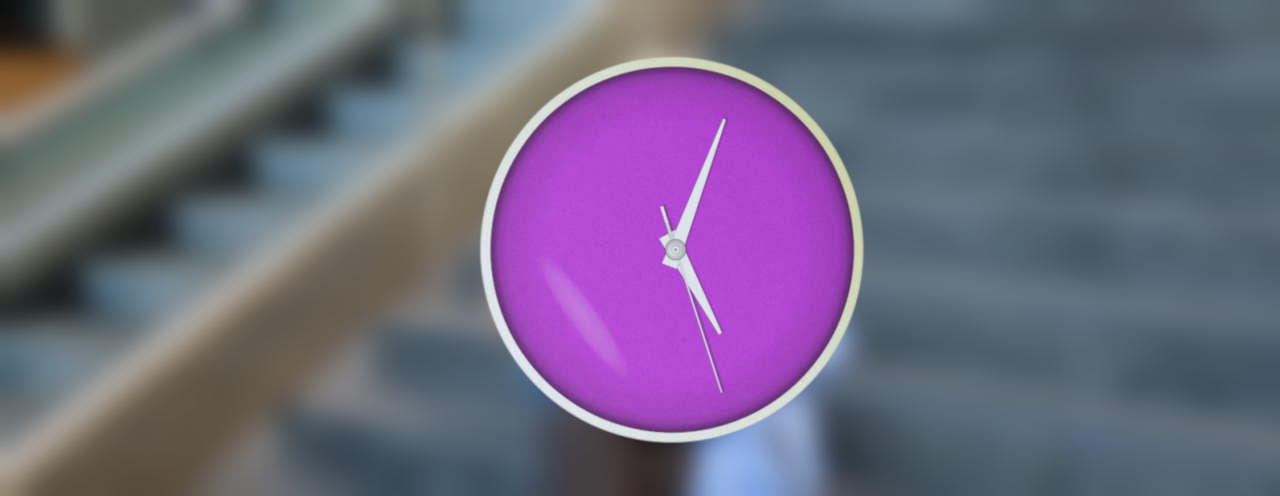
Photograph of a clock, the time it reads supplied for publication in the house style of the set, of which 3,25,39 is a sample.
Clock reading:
5,03,27
